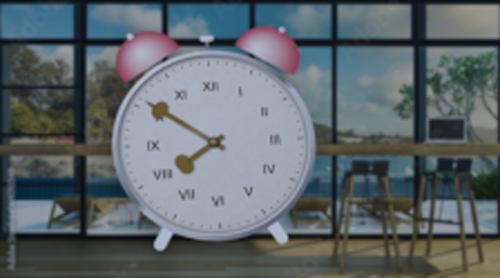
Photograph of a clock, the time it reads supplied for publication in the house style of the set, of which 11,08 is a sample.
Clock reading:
7,51
